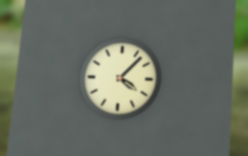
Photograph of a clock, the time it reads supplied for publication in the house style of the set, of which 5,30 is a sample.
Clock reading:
4,07
